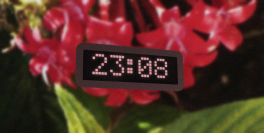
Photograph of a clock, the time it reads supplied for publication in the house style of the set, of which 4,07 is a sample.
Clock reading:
23,08
